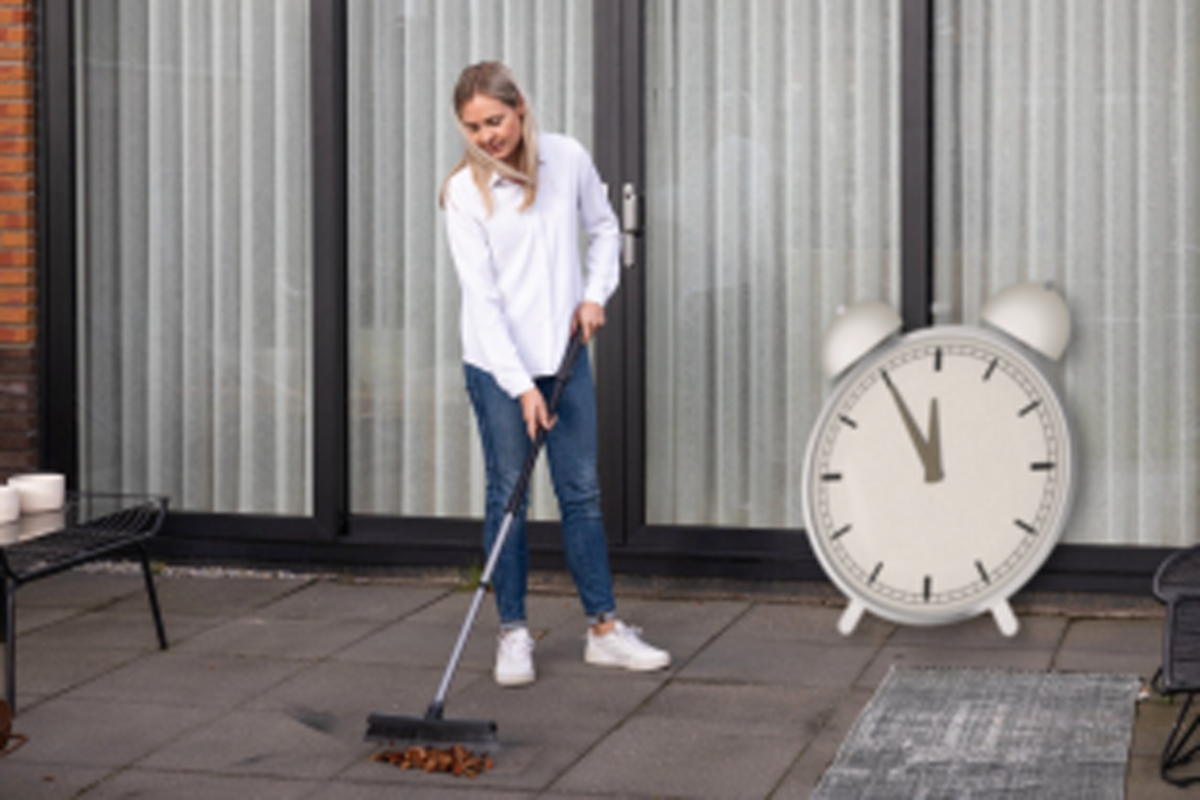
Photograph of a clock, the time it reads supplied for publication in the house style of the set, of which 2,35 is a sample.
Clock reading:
11,55
